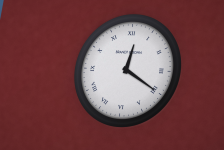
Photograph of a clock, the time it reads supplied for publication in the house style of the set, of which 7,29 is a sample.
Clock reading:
12,20
